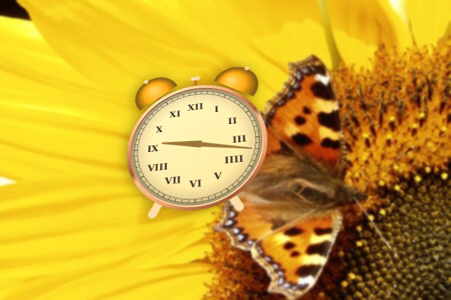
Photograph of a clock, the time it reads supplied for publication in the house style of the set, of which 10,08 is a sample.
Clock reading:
9,17
